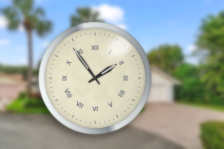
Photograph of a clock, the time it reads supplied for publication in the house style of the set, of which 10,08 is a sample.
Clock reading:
1,54
